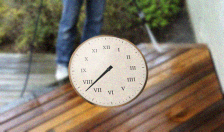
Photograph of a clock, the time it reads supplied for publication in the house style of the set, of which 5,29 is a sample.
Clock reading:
7,38
